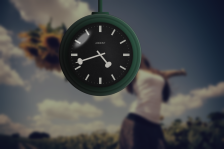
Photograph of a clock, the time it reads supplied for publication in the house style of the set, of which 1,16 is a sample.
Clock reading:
4,42
